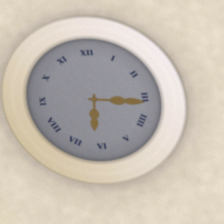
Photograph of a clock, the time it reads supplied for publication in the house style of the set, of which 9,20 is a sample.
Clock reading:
6,16
